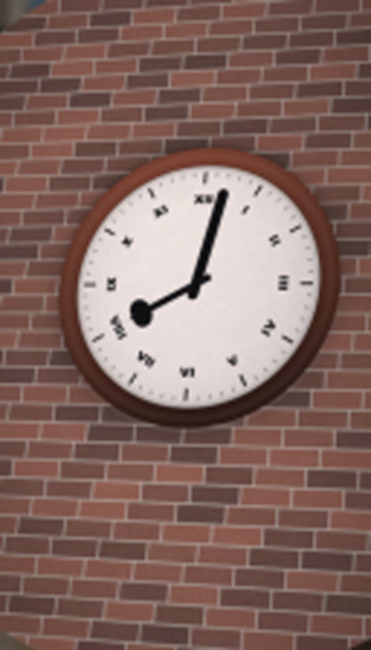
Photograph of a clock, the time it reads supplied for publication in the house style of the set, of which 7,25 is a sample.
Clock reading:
8,02
